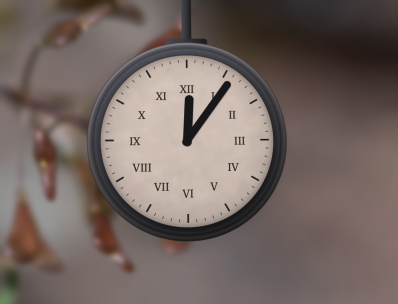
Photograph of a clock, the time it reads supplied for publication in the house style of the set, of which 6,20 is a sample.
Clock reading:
12,06
